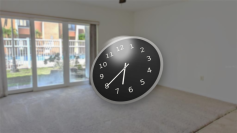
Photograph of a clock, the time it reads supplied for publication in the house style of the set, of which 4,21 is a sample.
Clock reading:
6,40
